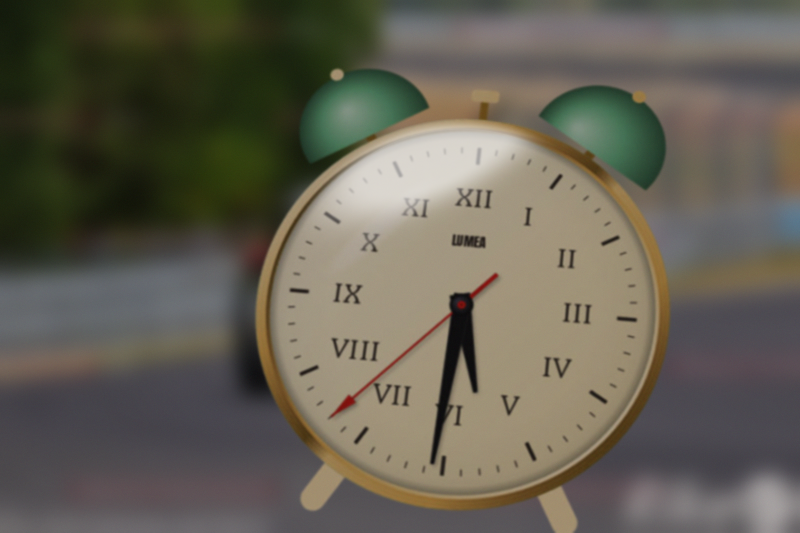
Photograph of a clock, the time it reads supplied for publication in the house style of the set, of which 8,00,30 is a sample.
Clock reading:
5,30,37
